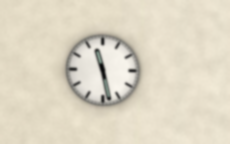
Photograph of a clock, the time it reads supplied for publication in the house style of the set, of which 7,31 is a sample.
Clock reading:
11,28
